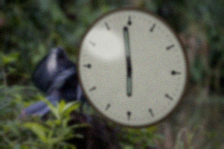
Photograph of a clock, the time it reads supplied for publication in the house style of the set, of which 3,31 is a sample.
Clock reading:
5,59
